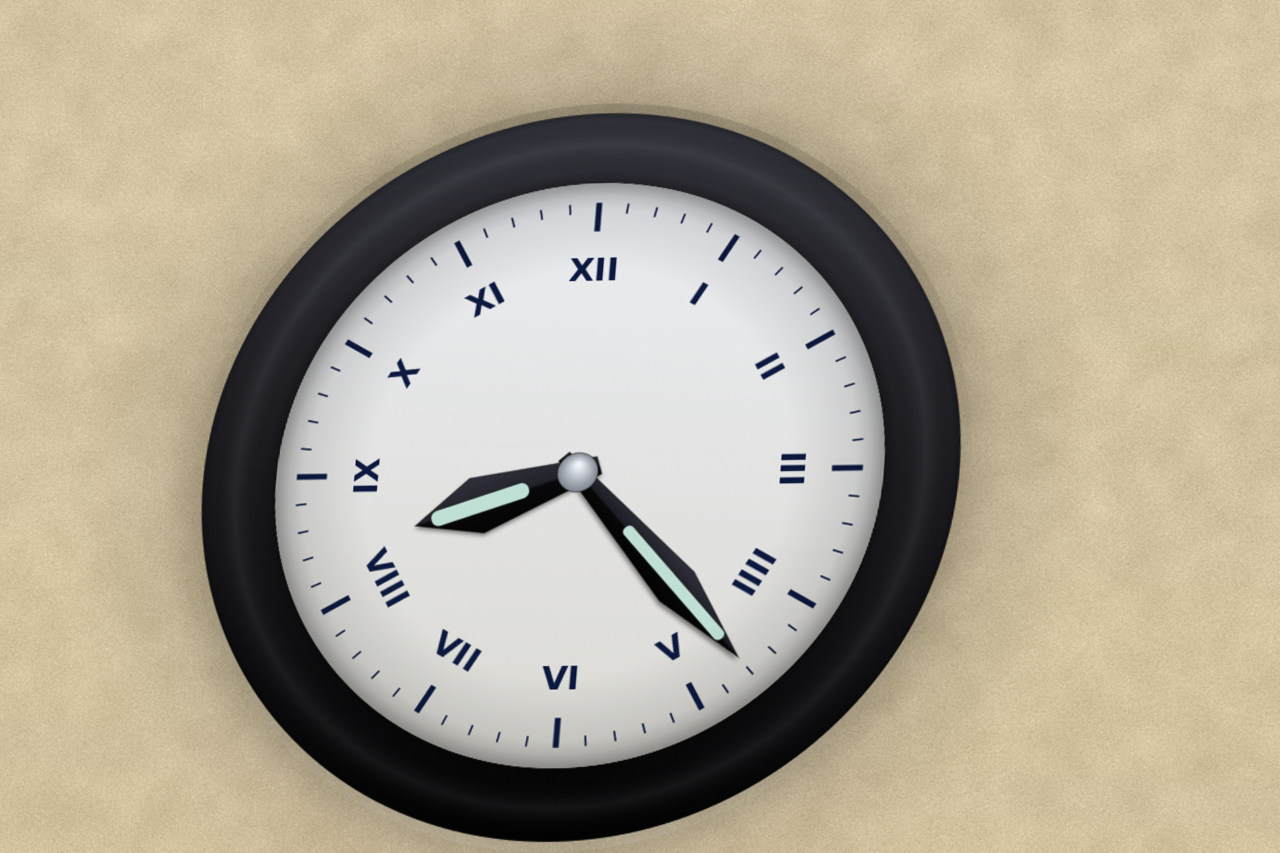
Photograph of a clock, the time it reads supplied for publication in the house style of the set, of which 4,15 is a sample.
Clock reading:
8,23
